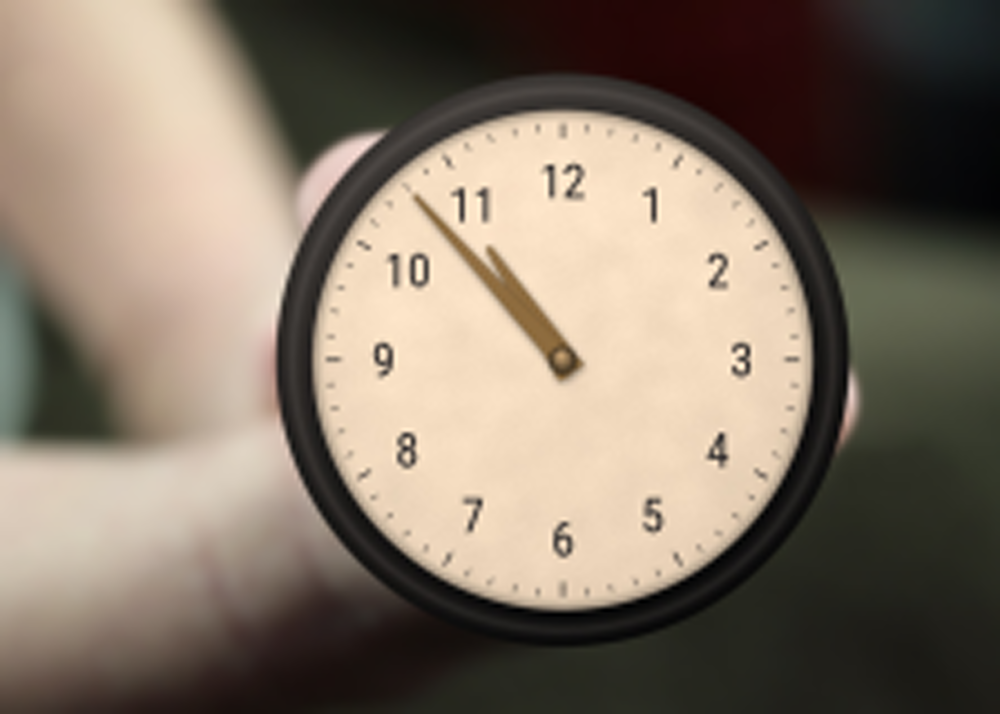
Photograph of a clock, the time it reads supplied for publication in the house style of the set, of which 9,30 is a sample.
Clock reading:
10,53
